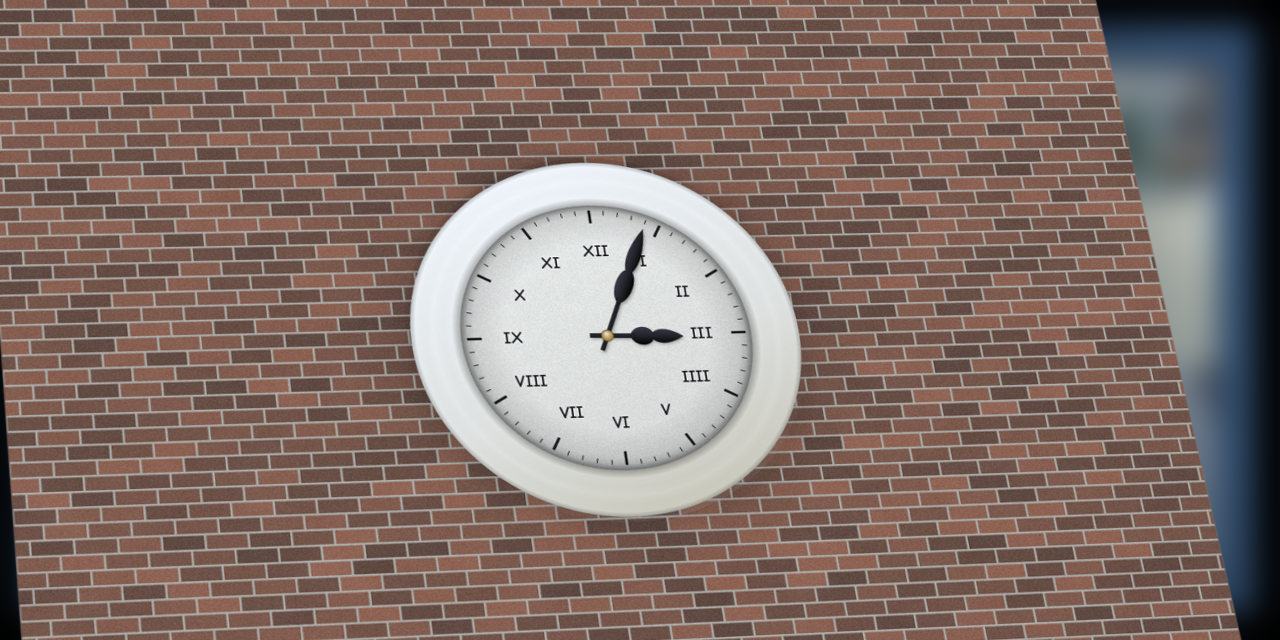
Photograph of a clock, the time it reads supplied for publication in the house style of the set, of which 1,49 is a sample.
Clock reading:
3,04
